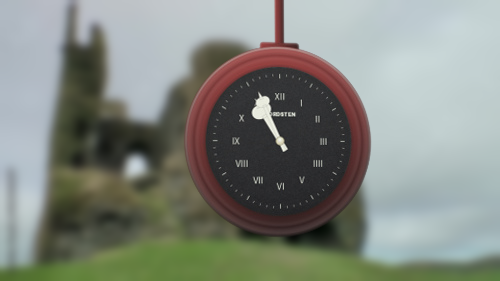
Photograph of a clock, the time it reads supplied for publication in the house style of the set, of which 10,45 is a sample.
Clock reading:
10,56
